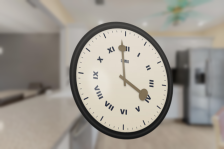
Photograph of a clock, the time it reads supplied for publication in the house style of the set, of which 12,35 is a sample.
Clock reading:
3,59
